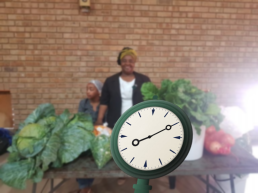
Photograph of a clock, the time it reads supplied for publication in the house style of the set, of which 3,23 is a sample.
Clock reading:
8,10
